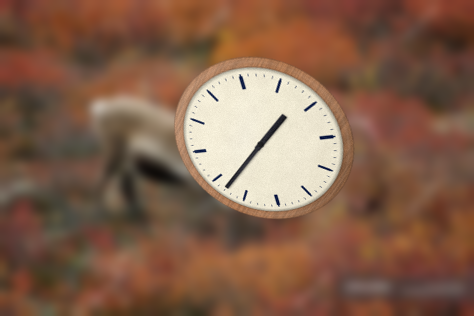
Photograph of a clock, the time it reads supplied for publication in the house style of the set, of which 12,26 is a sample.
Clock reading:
1,38
